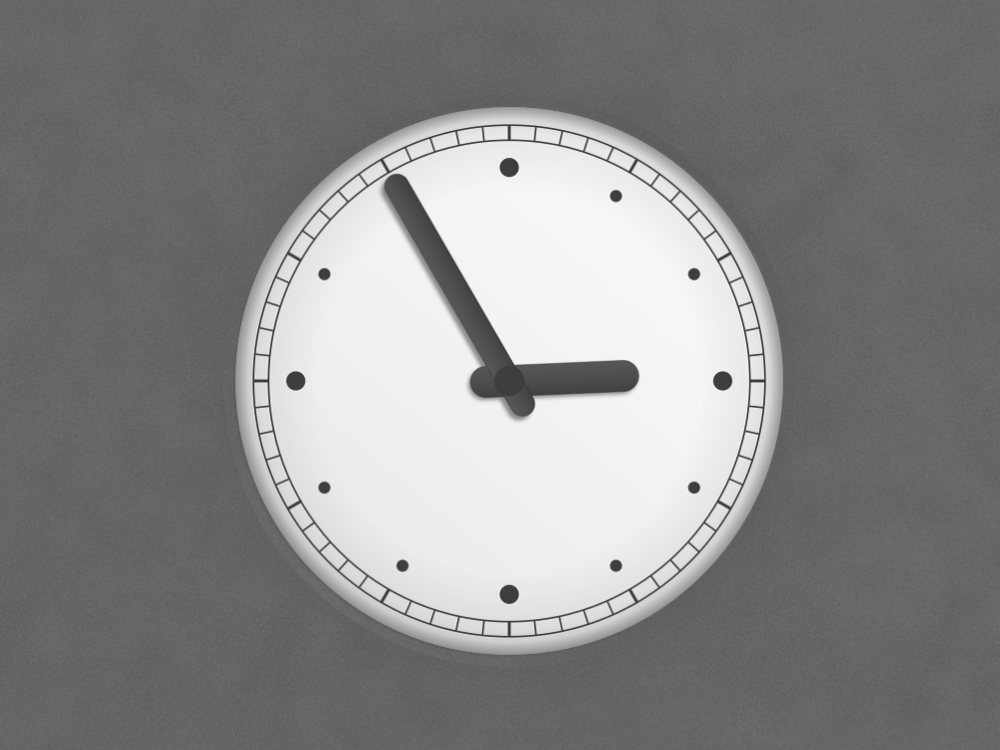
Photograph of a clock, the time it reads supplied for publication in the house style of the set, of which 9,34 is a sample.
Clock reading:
2,55
